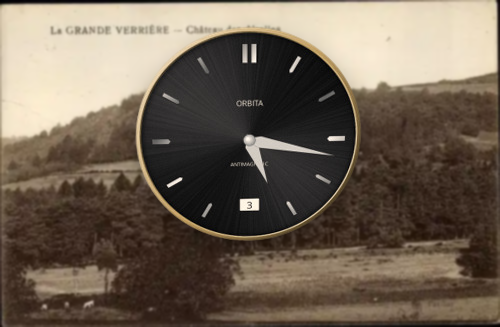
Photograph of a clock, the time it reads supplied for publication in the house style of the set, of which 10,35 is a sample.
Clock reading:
5,17
